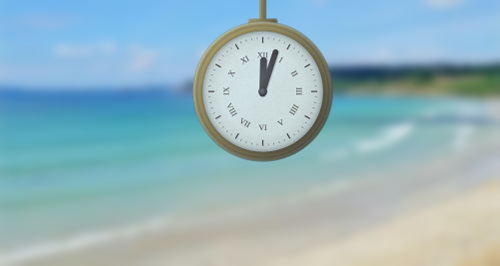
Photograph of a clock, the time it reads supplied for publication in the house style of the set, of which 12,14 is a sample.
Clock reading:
12,03
